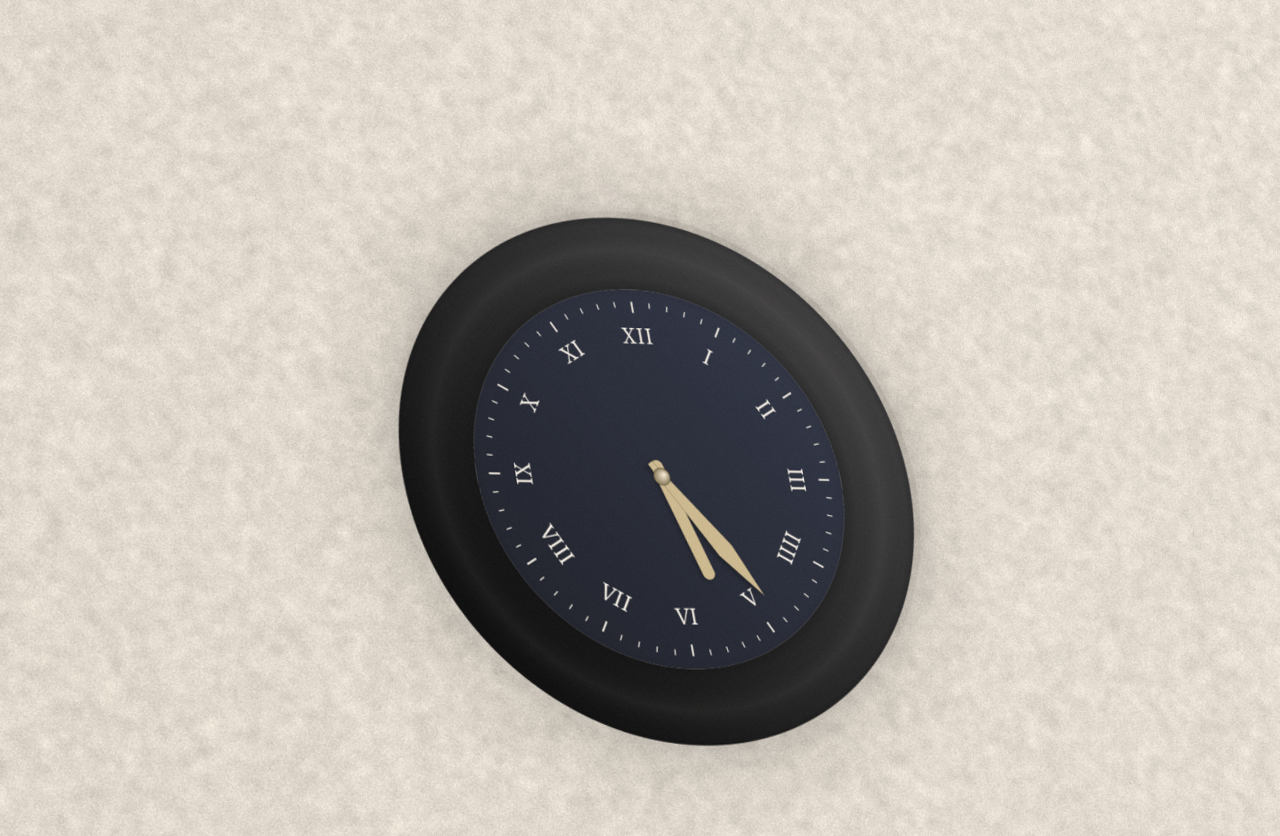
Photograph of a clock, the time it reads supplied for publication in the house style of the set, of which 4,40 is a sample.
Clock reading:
5,24
